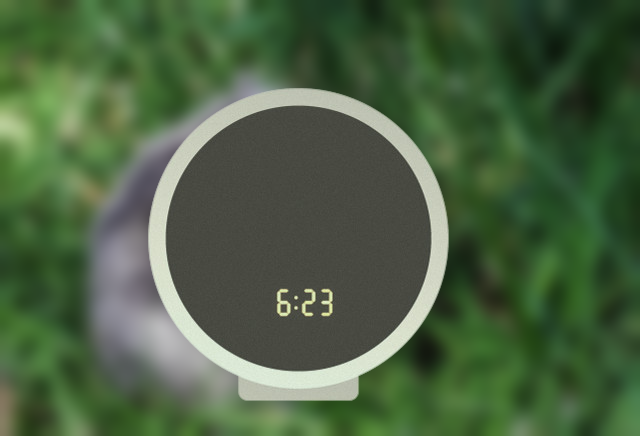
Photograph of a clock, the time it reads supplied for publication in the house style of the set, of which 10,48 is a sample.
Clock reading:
6,23
